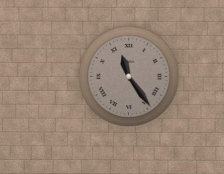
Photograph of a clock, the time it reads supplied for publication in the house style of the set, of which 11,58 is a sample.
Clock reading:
11,24
